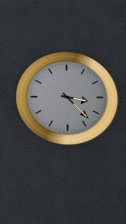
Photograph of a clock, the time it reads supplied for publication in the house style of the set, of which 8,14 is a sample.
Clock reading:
3,23
